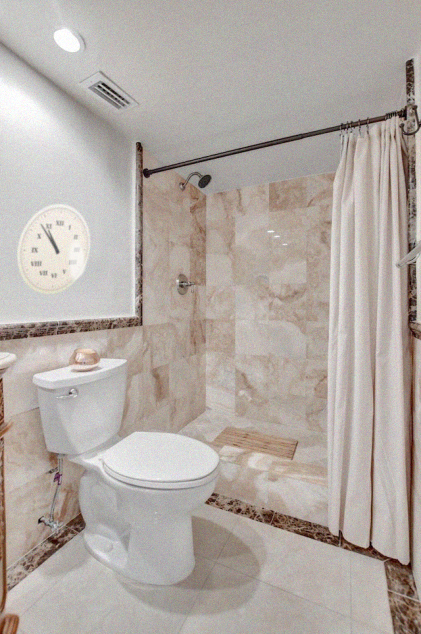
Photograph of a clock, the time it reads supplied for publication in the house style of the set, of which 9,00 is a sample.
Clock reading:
10,53
